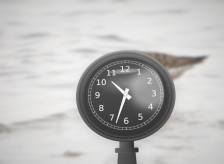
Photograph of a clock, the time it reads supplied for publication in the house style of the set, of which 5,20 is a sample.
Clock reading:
10,33
